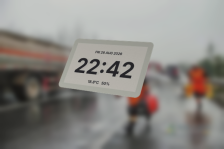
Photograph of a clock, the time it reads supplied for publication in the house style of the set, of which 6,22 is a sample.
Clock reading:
22,42
